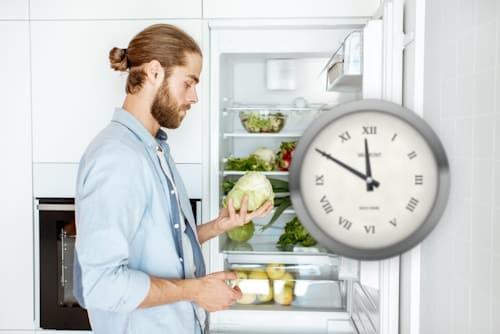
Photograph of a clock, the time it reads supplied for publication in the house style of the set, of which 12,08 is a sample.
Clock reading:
11,50
